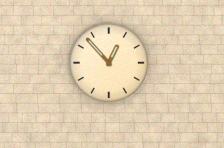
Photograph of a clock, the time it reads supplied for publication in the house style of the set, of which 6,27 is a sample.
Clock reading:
12,53
